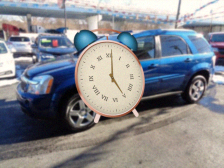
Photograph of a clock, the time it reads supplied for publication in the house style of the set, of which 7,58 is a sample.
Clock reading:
5,01
